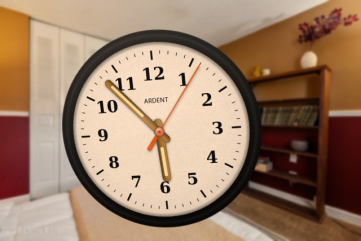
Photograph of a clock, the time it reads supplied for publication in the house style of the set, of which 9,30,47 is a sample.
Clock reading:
5,53,06
